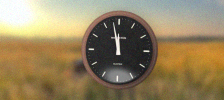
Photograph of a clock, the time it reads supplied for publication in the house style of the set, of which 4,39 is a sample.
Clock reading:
11,58
